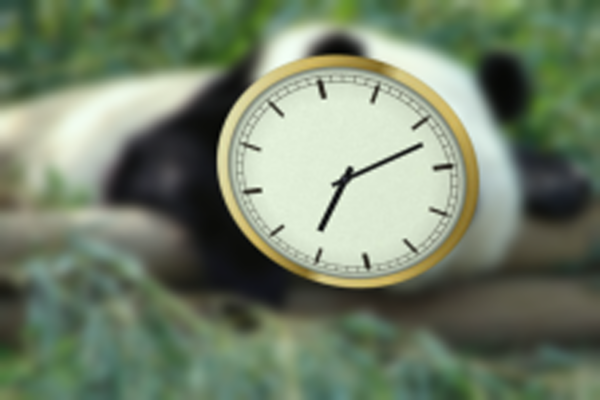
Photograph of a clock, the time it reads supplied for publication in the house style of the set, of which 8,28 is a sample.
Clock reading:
7,12
